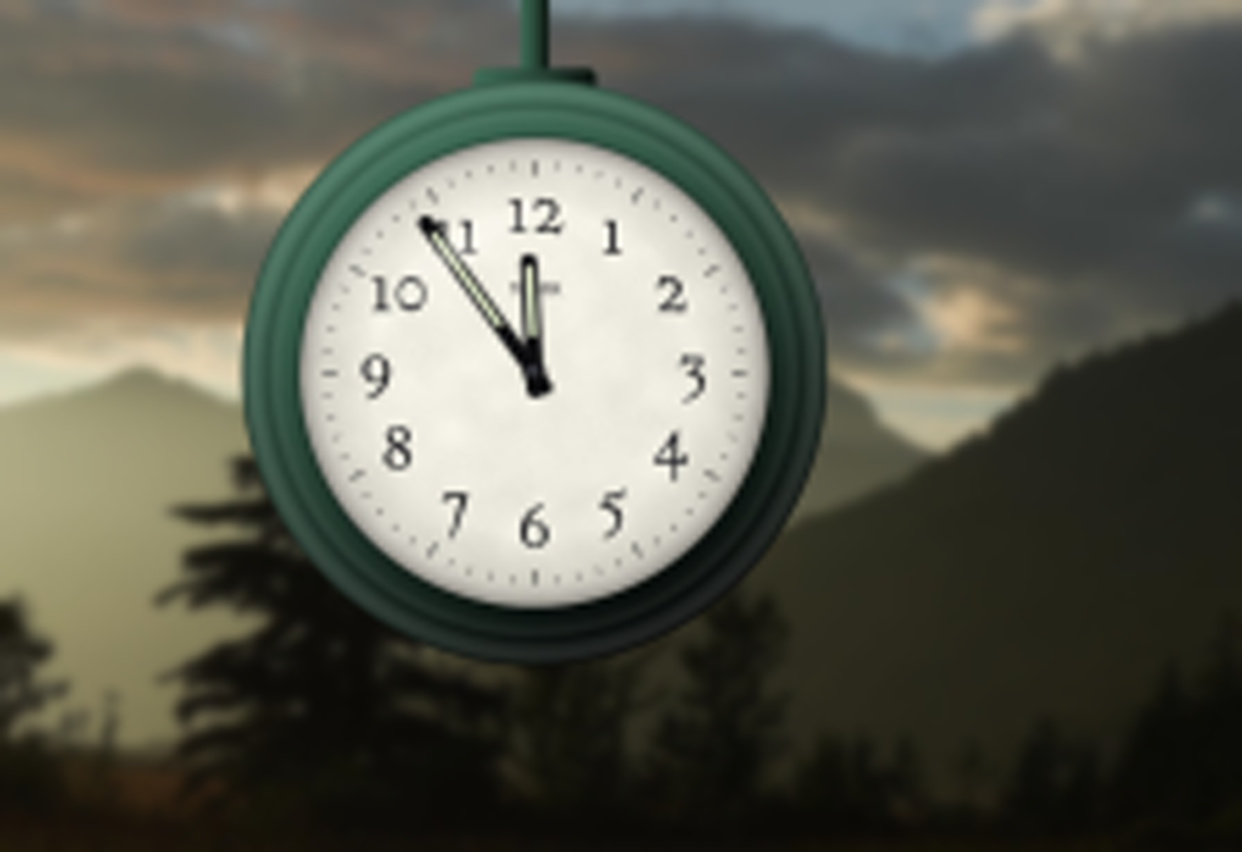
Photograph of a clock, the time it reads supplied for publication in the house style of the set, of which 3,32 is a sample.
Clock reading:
11,54
